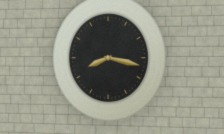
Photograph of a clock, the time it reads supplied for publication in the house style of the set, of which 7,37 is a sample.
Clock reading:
8,17
